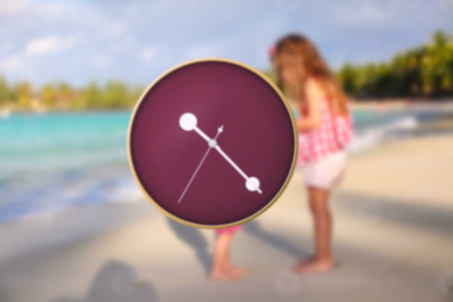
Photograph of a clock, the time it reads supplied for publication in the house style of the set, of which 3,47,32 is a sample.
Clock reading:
10,22,35
